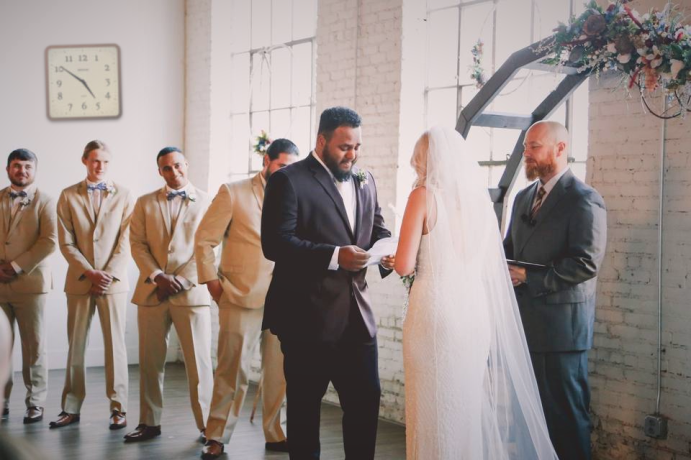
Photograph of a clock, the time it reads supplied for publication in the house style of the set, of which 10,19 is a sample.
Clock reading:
4,51
